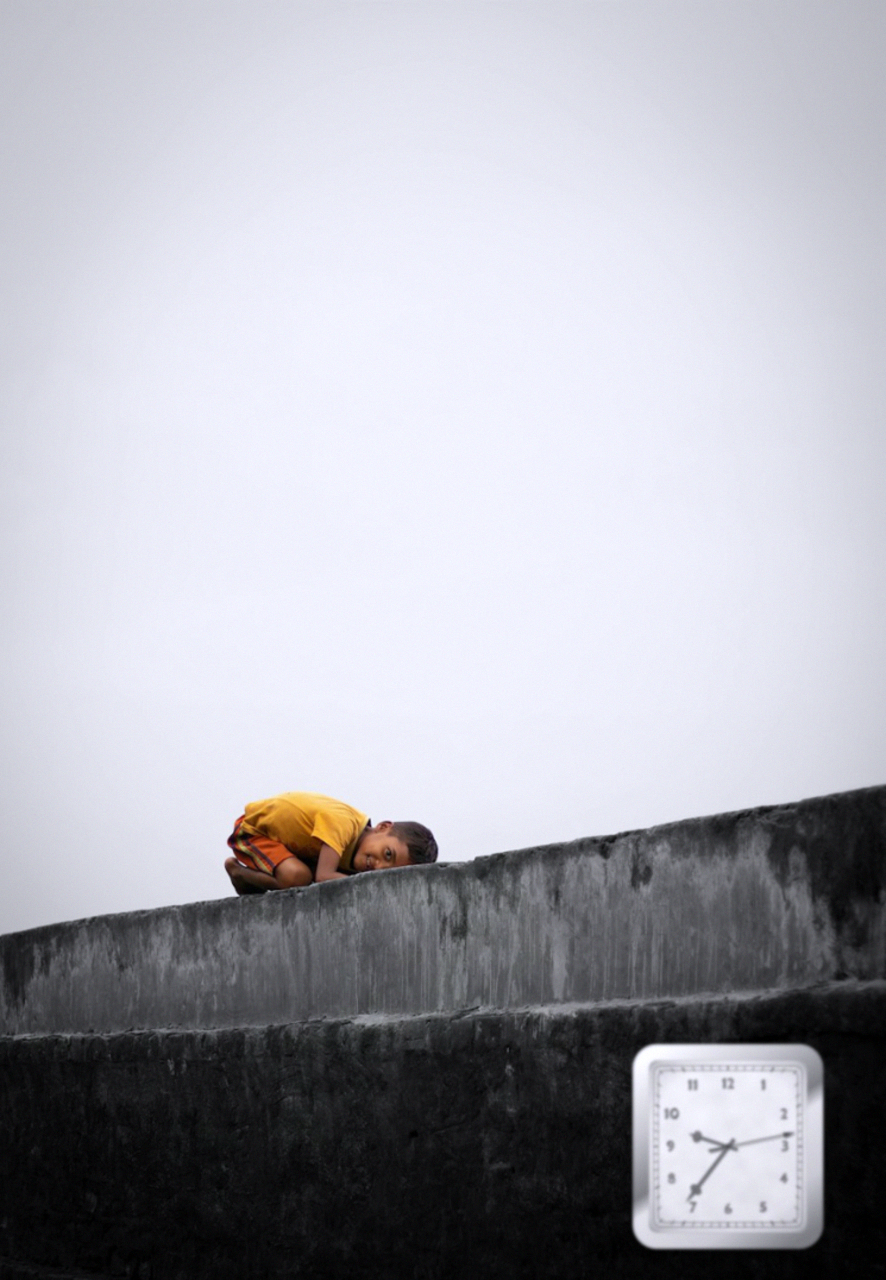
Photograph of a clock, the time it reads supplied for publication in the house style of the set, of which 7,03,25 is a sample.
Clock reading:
9,36,13
